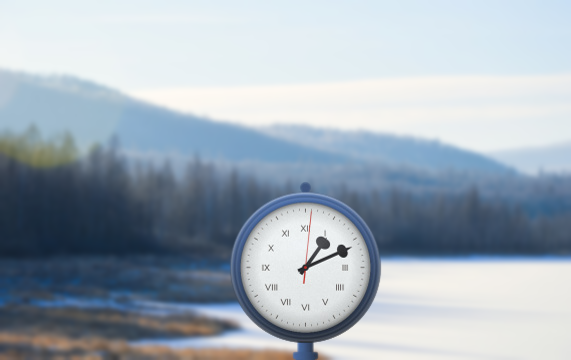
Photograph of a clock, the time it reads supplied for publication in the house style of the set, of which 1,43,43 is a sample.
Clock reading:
1,11,01
